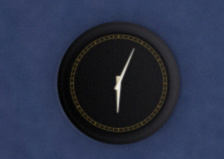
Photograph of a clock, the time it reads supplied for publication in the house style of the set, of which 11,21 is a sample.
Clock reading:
6,04
